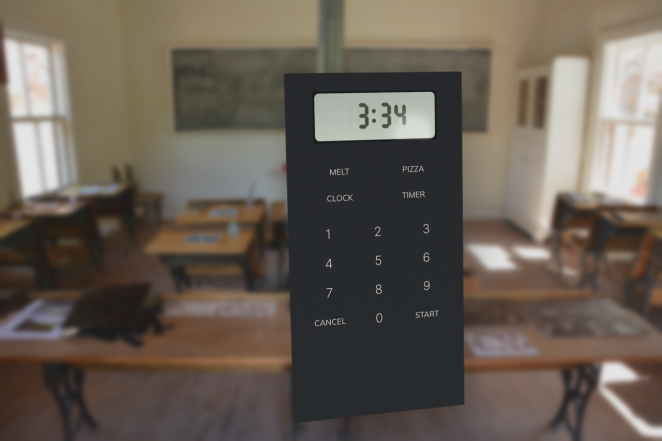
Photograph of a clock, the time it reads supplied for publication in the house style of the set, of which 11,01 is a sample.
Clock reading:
3,34
